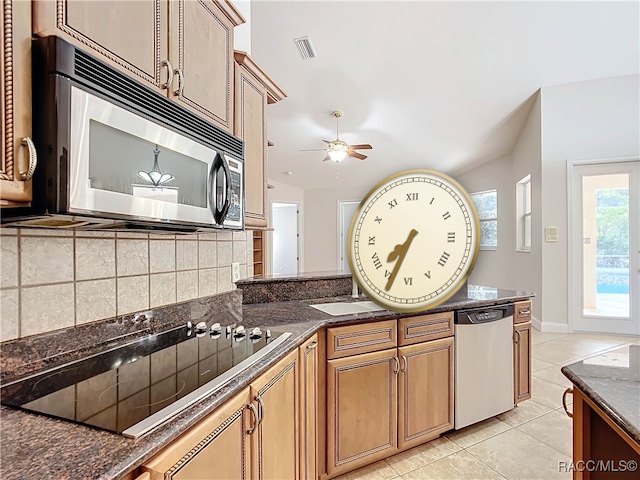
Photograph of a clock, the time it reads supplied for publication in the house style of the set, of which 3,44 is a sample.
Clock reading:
7,34
